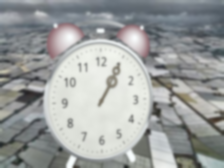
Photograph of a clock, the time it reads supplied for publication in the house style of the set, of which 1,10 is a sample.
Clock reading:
1,05
